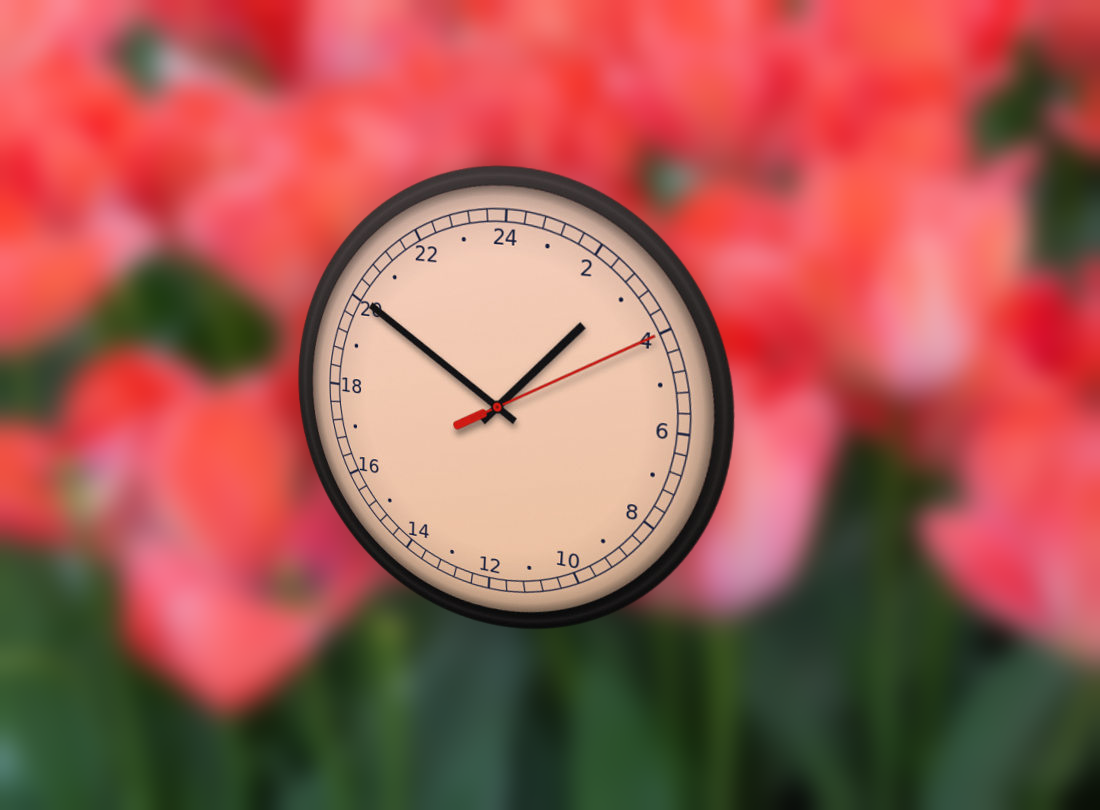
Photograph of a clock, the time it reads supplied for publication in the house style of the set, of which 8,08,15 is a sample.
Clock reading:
2,50,10
